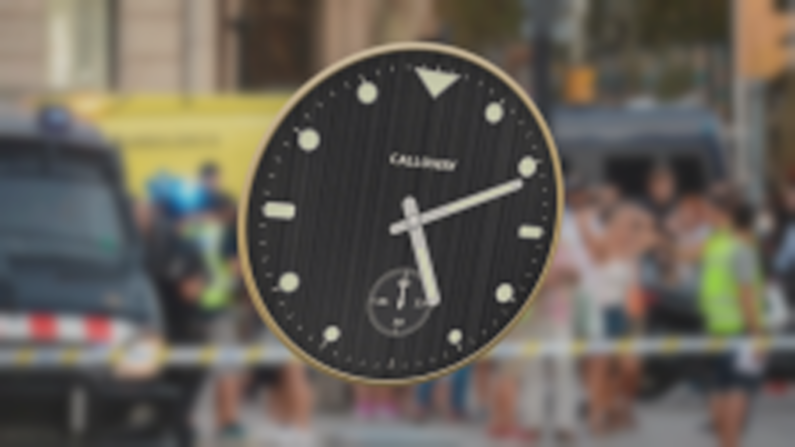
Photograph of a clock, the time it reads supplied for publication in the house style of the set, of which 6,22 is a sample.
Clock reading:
5,11
